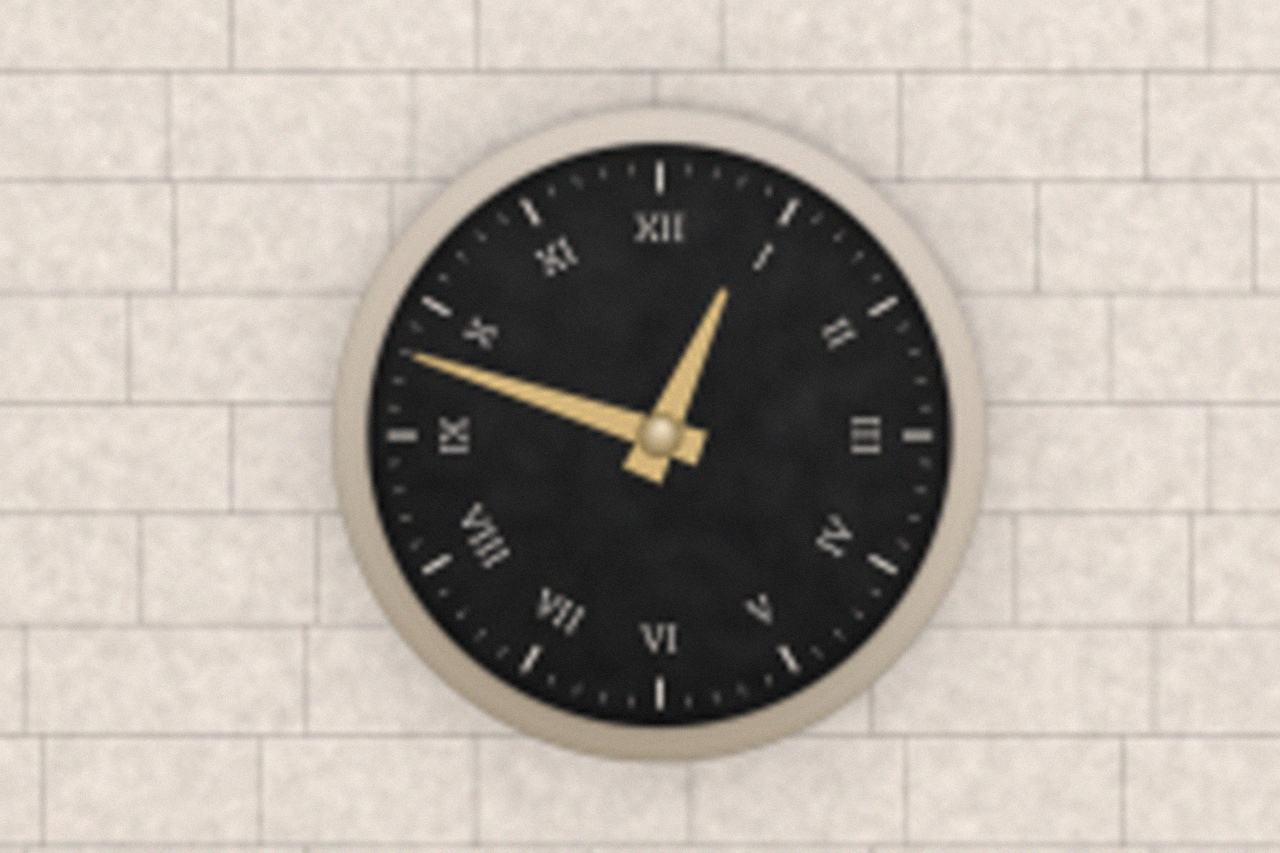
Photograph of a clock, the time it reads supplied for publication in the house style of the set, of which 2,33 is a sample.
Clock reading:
12,48
